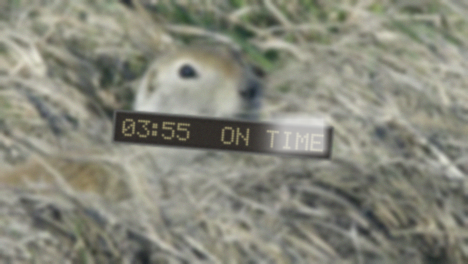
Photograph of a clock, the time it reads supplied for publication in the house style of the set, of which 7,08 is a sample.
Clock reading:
3,55
